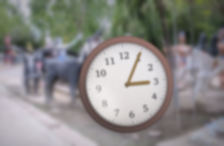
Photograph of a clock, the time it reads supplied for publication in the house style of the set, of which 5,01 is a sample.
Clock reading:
3,05
